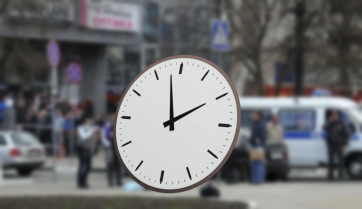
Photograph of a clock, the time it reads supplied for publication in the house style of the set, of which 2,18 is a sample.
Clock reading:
1,58
